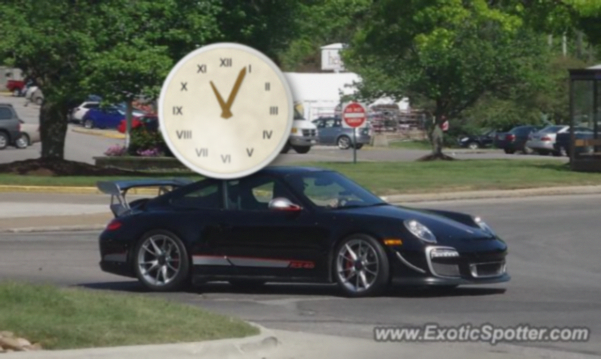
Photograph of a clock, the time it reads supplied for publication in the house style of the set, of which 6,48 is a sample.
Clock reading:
11,04
